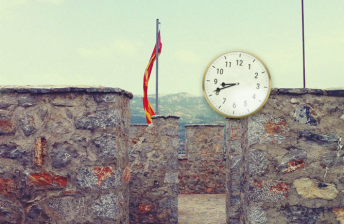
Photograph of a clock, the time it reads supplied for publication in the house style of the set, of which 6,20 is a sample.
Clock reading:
8,41
